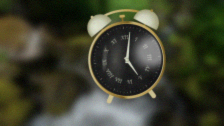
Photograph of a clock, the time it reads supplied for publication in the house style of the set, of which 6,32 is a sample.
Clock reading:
5,02
